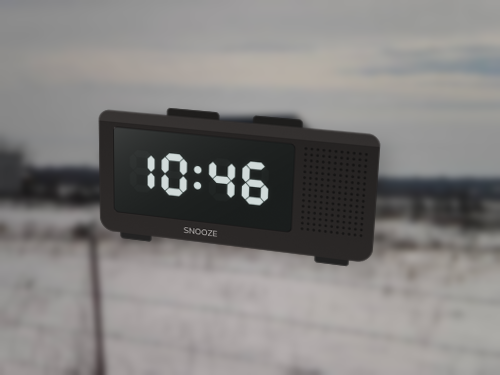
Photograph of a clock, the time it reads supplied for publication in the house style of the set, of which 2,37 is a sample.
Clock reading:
10,46
